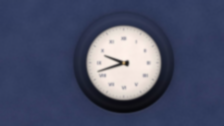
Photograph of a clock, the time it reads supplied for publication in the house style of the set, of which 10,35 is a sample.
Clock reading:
9,42
